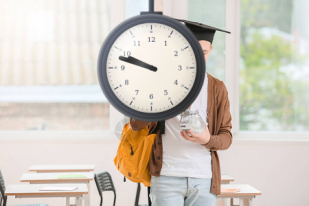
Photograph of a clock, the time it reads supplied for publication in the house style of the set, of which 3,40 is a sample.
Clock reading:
9,48
